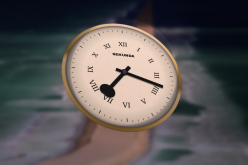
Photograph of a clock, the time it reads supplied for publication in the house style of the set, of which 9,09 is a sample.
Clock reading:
7,18
